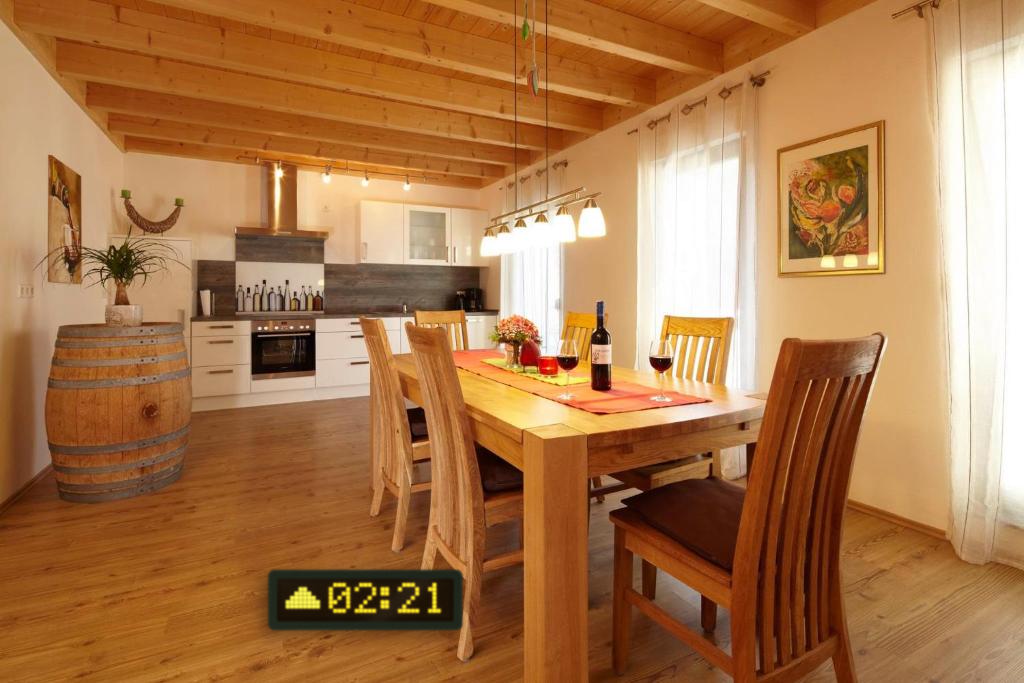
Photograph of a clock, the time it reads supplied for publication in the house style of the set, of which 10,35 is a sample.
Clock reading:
2,21
